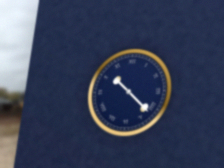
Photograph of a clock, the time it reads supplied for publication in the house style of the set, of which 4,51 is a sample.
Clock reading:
10,22
